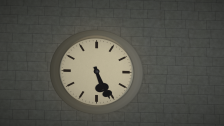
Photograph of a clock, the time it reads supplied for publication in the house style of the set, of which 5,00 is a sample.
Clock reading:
5,26
